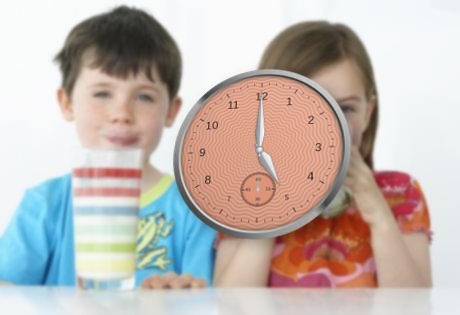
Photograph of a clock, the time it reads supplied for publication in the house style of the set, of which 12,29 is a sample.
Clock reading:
5,00
